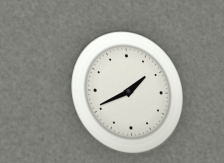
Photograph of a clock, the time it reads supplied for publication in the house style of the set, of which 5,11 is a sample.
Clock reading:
1,41
